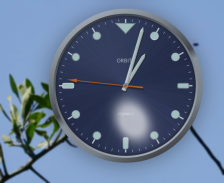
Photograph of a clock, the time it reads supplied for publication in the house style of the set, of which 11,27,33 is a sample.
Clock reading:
1,02,46
